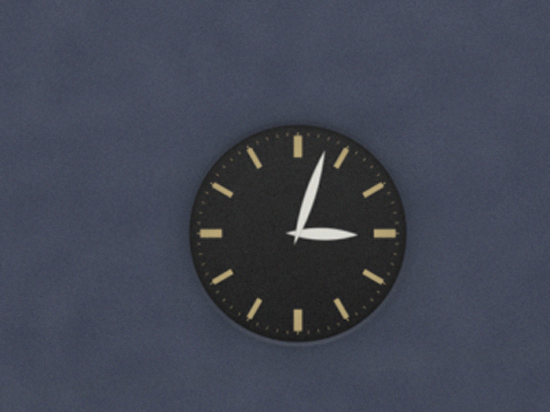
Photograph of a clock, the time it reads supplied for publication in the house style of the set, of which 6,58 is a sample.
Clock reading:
3,03
